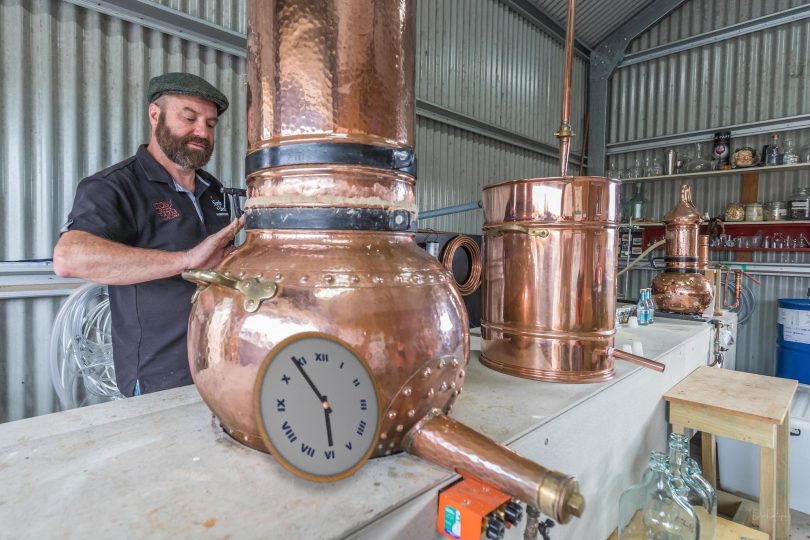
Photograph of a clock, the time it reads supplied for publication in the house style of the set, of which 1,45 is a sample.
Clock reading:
5,54
